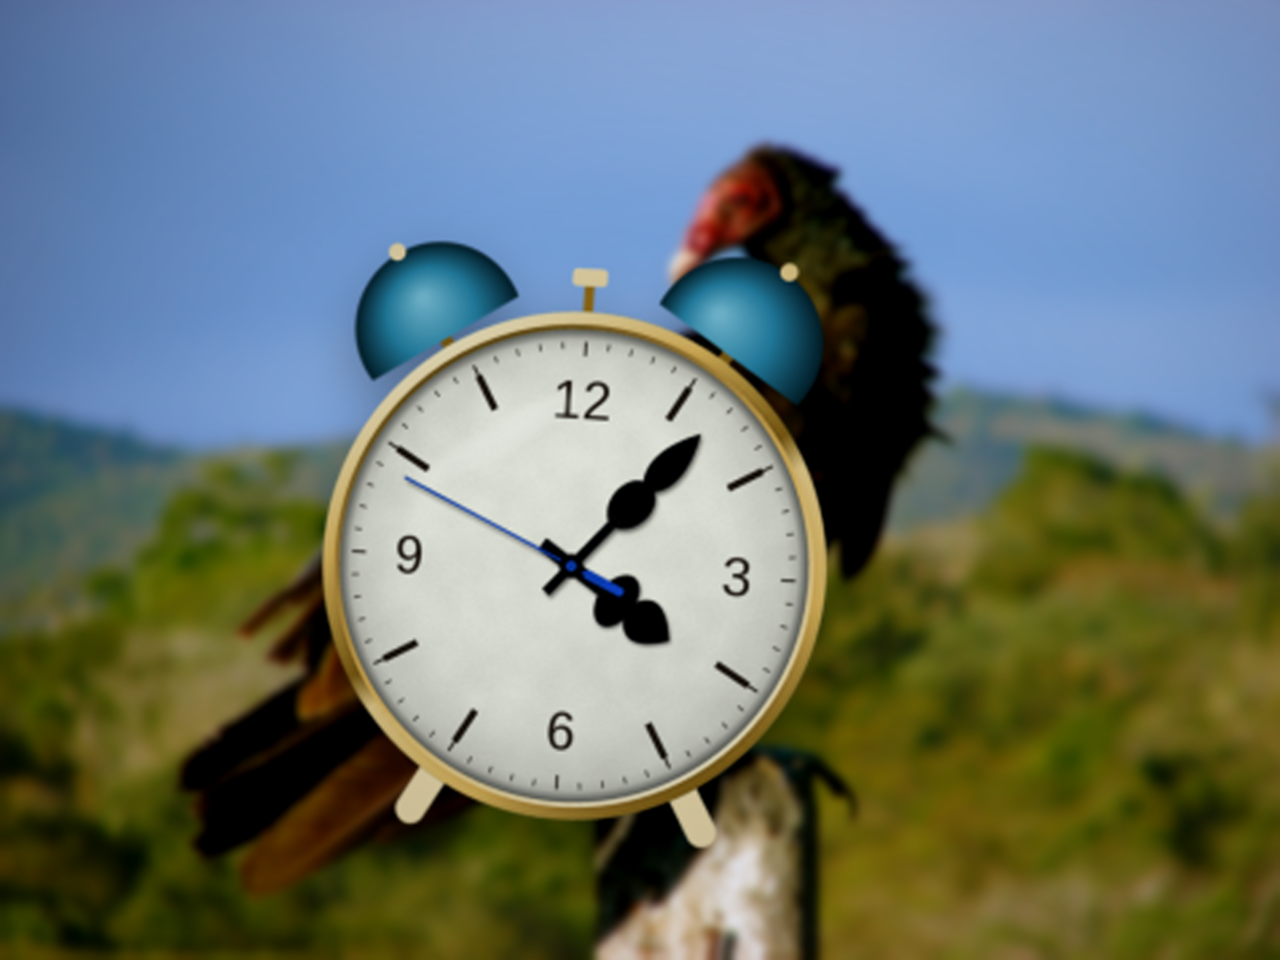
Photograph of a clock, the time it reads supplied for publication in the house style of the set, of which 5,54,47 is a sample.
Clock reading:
4,06,49
